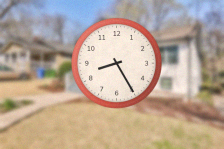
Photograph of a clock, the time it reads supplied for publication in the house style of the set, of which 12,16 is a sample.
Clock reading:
8,25
